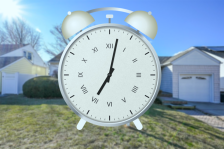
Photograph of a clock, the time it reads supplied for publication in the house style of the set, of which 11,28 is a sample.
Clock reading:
7,02
